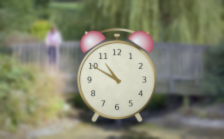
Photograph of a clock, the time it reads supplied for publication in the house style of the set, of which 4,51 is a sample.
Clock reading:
10,50
